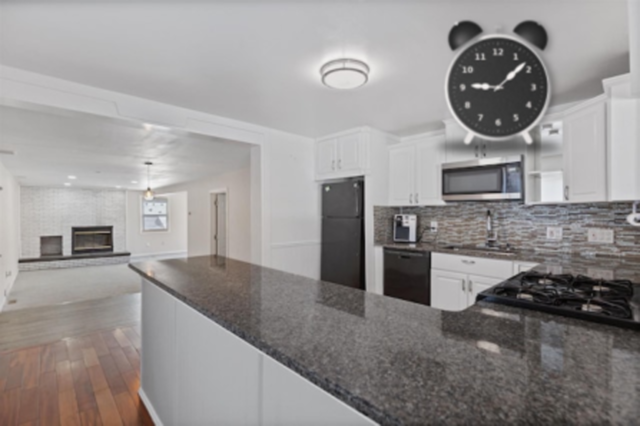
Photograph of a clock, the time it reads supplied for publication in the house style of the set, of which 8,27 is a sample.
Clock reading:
9,08
